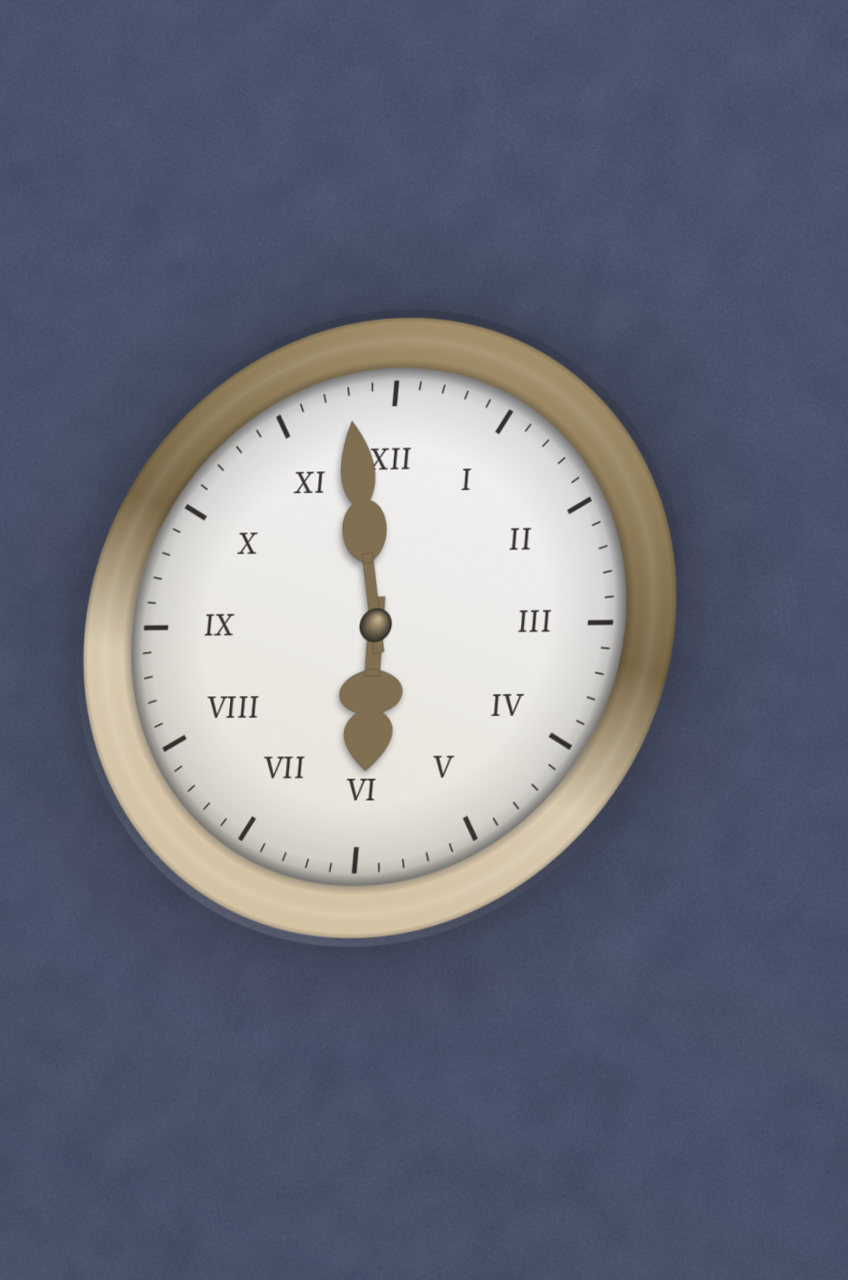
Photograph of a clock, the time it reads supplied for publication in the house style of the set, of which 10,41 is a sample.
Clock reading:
5,58
